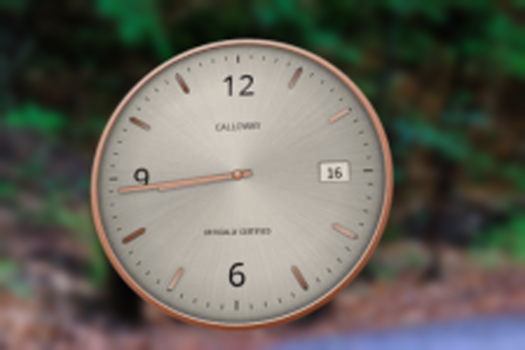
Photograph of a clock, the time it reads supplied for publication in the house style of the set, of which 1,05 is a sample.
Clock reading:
8,44
